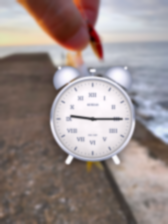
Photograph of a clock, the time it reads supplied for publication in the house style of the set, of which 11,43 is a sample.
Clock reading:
9,15
